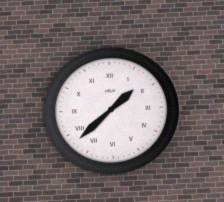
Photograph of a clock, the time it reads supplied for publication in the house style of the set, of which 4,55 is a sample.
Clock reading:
1,38
